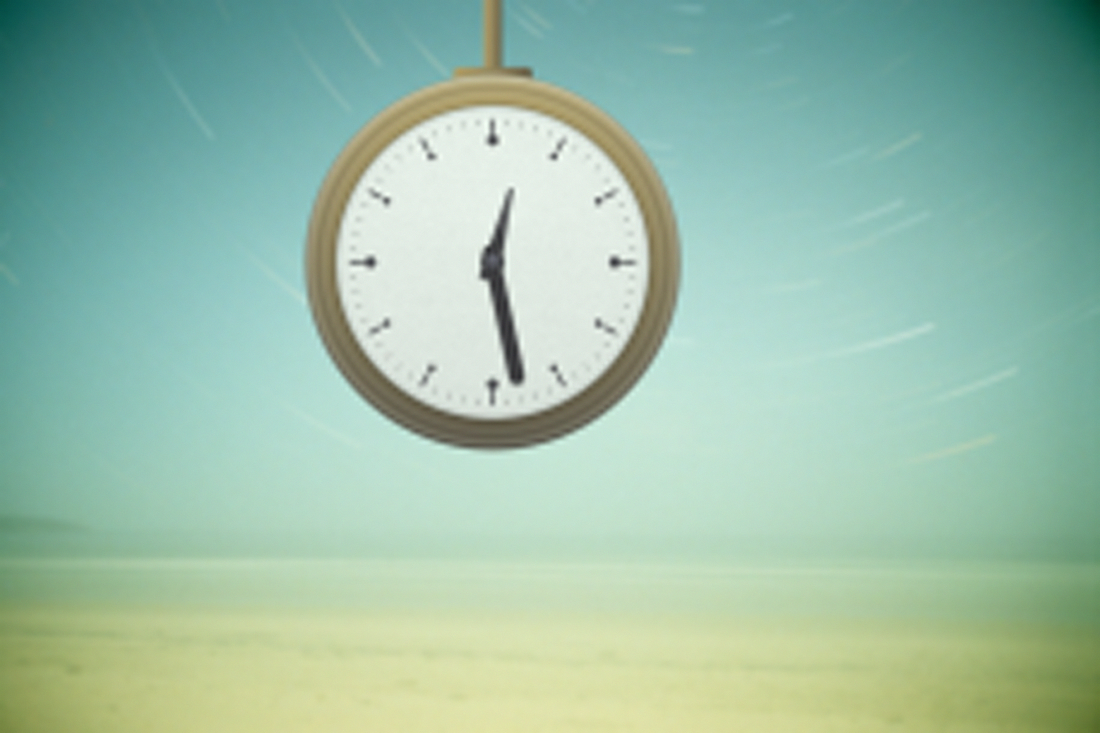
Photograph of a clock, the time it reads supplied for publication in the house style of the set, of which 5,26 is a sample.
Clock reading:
12,28
